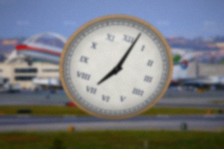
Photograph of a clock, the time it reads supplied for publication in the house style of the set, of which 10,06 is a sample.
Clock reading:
7,02
